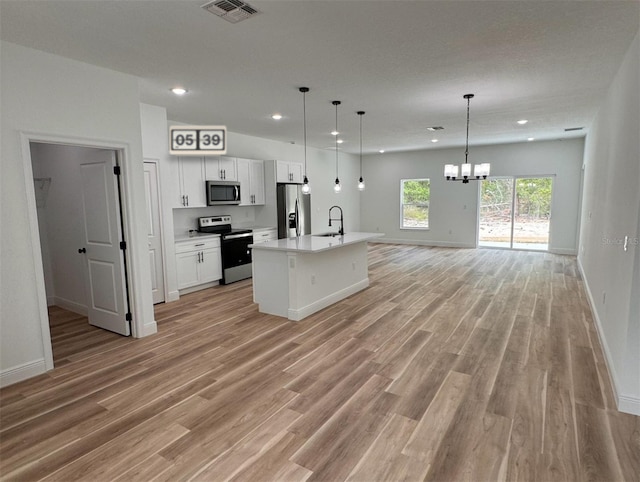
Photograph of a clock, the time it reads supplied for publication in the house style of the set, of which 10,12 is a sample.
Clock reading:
5,39
